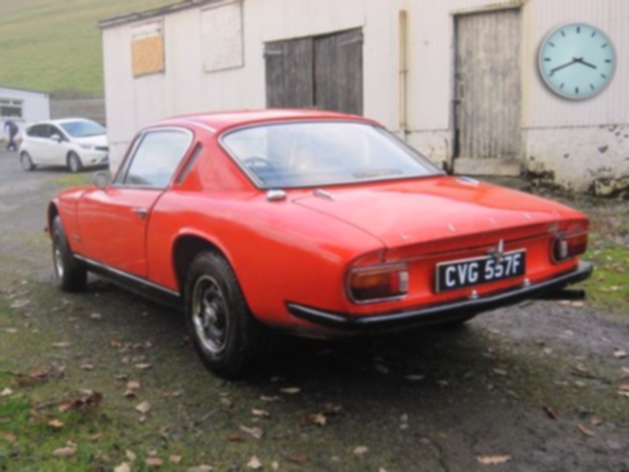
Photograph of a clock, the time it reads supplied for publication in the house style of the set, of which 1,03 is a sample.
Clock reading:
3,41
